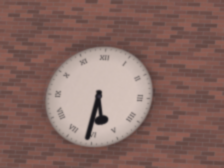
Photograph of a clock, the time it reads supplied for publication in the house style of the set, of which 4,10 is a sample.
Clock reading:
5,31
